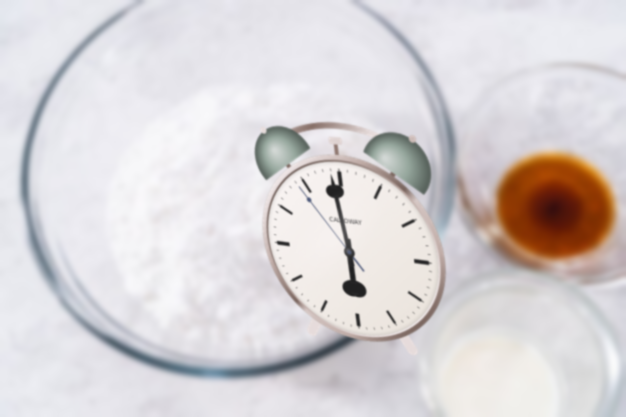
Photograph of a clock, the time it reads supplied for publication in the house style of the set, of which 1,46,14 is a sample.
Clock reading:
5,58,54
